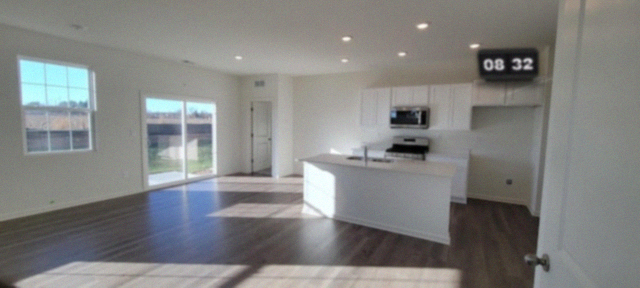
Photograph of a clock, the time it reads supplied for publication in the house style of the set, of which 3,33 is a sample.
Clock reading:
8,32
